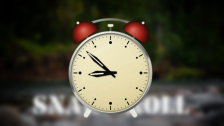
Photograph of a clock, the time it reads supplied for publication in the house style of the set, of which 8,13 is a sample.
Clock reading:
8,52
